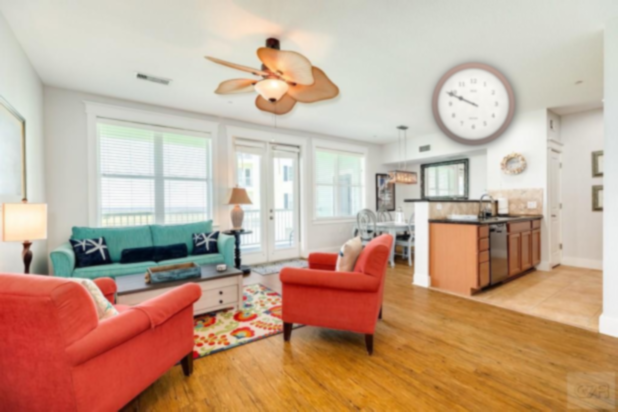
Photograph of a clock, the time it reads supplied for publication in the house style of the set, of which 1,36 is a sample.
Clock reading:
9,49
